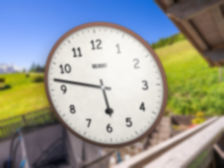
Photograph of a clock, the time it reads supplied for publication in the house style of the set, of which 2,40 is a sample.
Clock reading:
5,47
